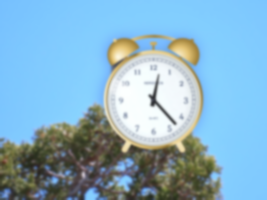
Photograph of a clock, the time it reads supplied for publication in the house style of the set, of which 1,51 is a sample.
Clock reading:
12,23
